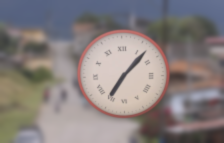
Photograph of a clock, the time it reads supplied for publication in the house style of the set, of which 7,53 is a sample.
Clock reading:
7,07
